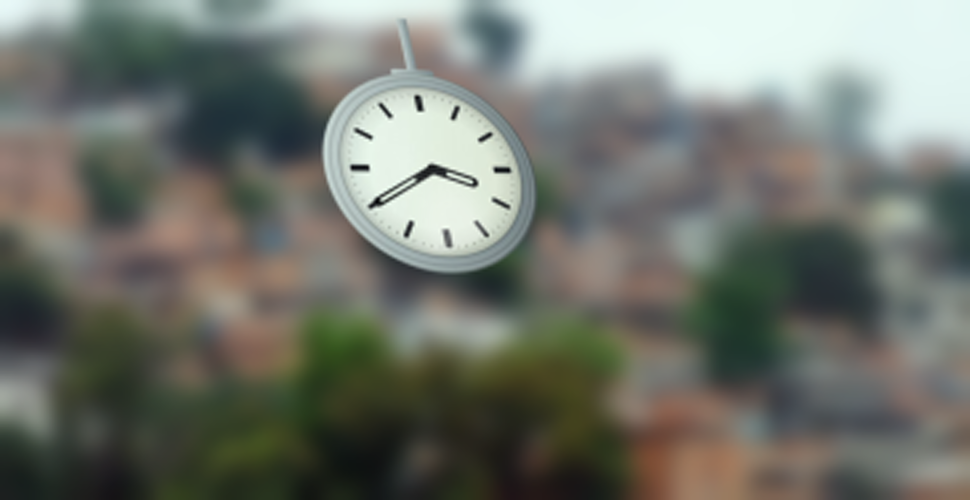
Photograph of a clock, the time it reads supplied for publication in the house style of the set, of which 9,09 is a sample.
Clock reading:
3,40
